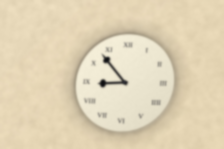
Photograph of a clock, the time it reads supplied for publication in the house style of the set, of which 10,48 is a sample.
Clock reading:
8,53
